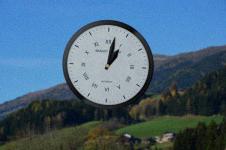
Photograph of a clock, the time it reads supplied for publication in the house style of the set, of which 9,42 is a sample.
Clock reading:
1,02
